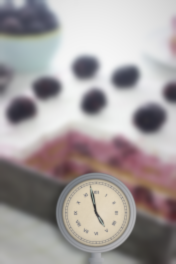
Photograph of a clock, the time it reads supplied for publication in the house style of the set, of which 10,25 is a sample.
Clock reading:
4,58
